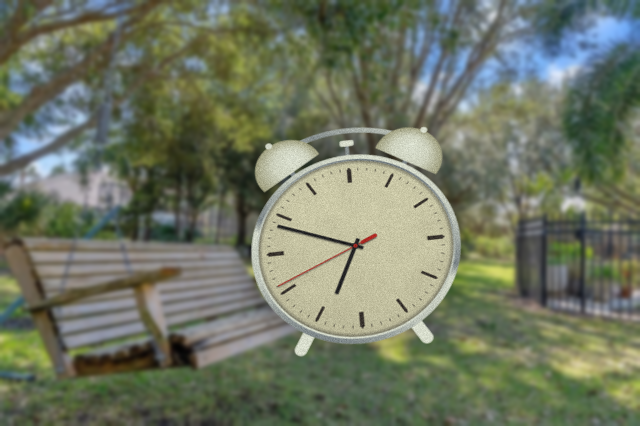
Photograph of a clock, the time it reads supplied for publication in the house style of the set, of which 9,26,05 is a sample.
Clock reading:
6,48,41
